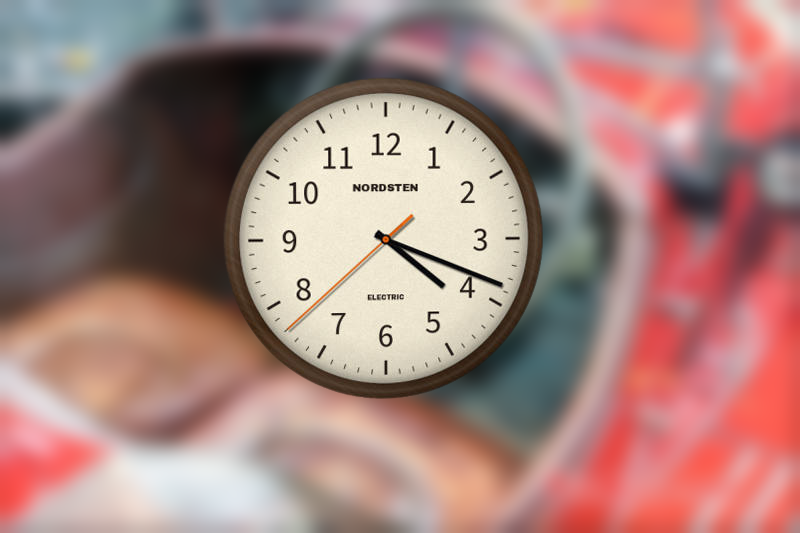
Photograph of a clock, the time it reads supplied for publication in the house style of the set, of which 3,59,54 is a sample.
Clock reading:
4,18,38
